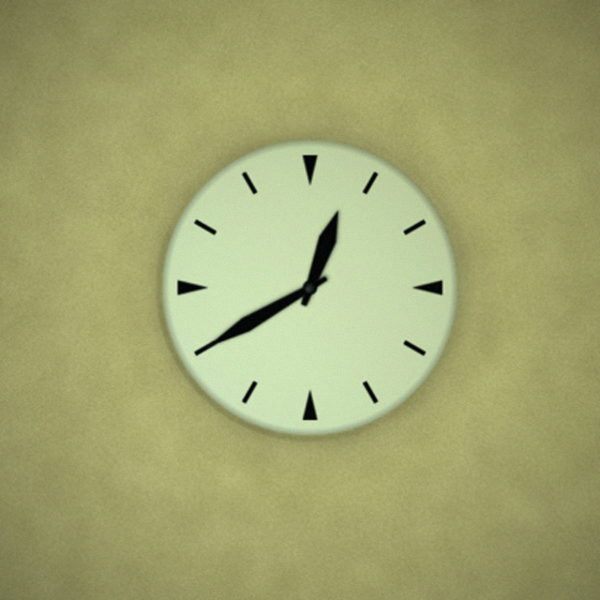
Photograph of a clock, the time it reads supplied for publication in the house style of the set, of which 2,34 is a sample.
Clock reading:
12,40
